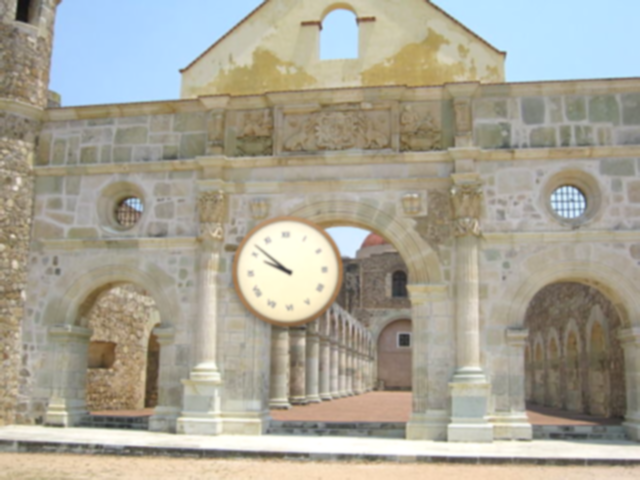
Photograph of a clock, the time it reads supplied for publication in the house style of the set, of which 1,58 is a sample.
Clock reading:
9,52
